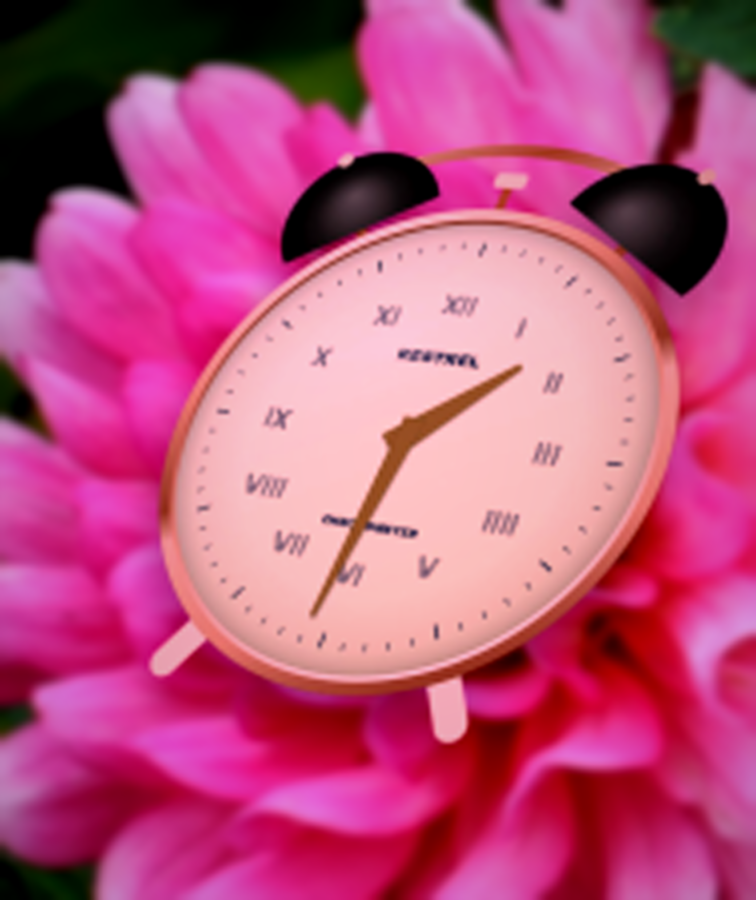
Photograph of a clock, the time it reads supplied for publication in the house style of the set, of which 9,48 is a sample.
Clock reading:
1,31
